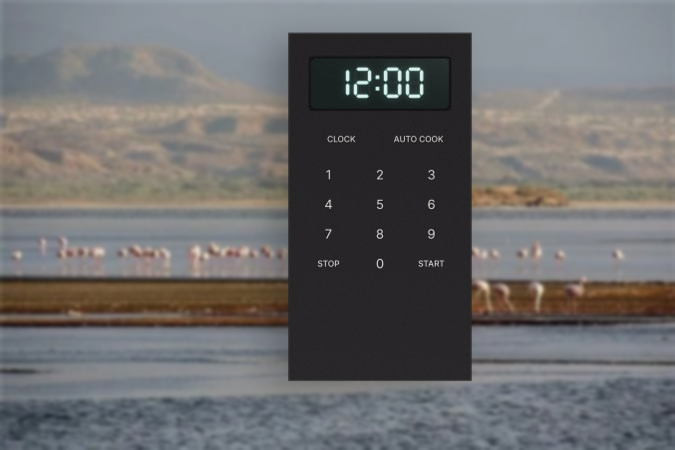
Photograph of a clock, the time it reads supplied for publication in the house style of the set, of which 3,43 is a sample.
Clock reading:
12,00
